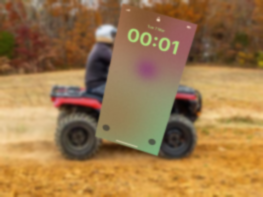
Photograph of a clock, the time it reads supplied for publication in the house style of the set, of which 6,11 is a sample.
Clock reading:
0,01
